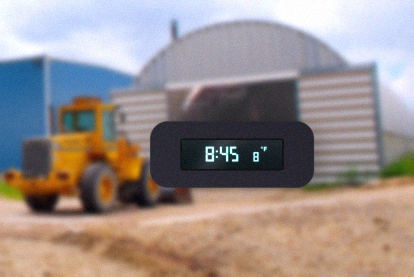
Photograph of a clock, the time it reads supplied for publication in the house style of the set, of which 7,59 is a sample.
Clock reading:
8,45
